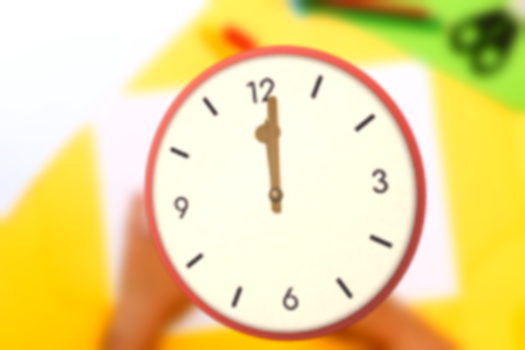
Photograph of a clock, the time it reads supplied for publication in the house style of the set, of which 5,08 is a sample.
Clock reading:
12,01
